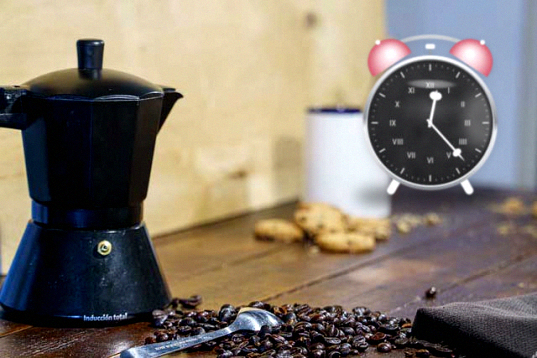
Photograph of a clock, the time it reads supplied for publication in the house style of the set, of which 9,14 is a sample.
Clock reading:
12,23
